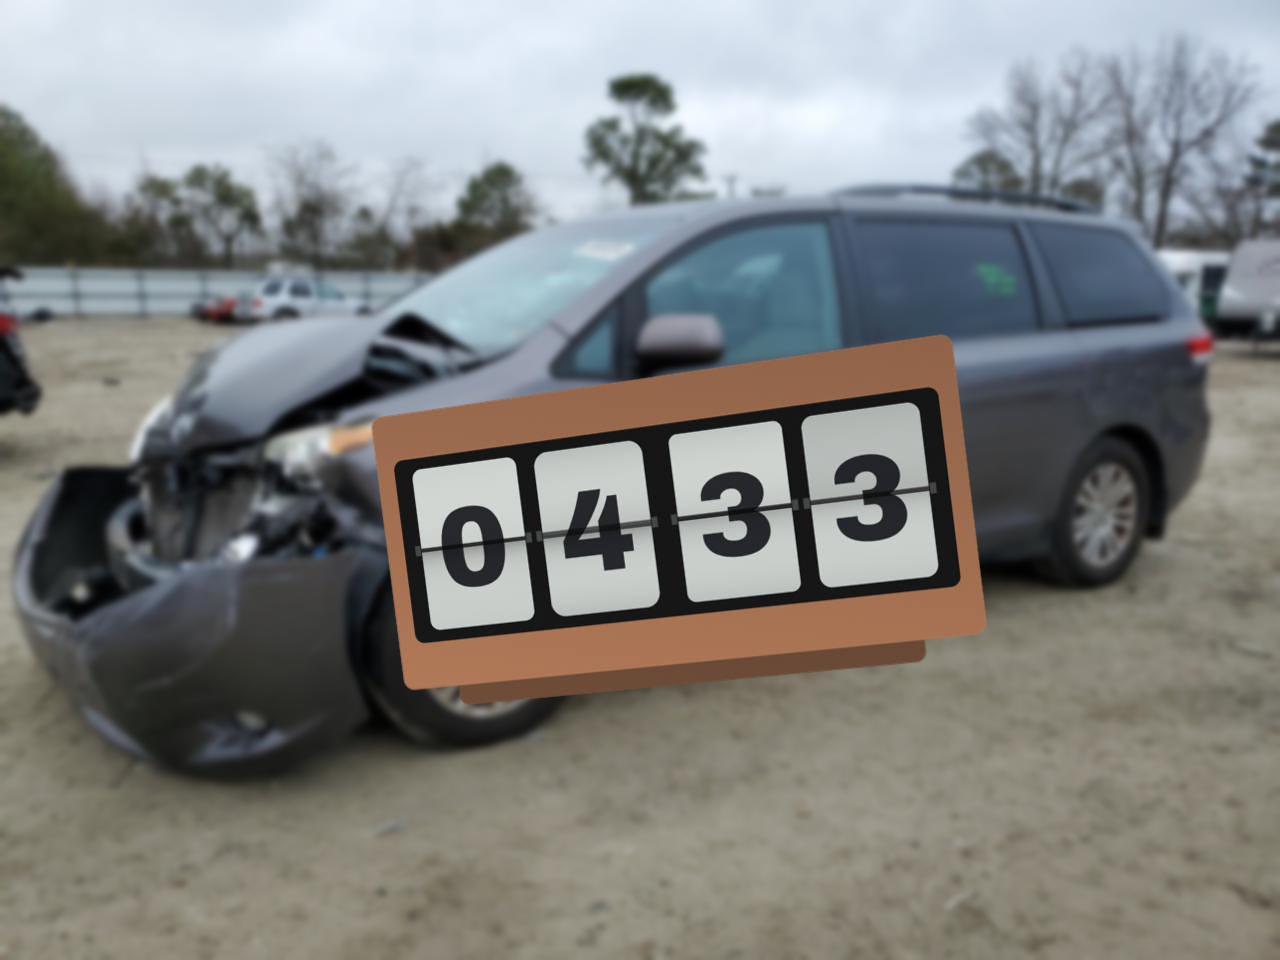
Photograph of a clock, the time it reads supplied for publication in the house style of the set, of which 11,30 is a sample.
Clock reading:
4,33
